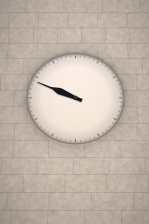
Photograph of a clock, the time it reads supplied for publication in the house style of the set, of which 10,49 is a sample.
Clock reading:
9,49
